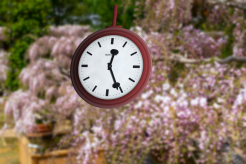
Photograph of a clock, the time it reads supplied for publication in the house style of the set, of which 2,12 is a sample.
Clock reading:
12,26
